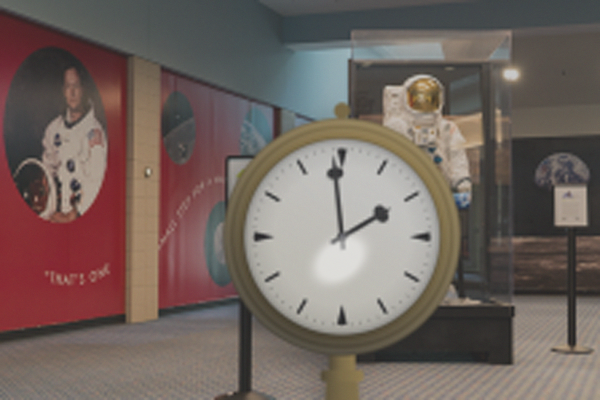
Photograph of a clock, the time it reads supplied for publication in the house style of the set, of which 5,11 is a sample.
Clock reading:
1,59
